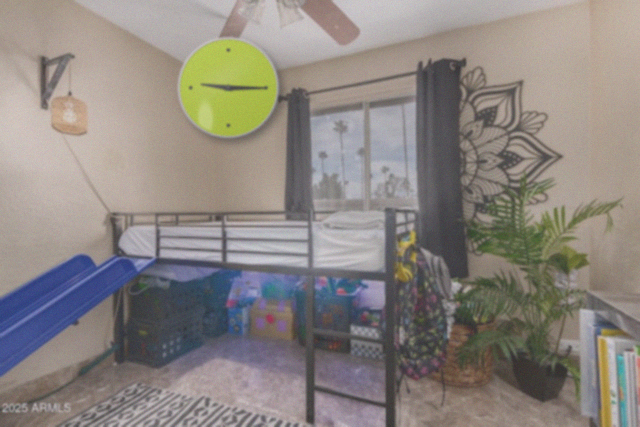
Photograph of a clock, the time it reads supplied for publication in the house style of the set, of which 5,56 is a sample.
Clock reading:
9,15
